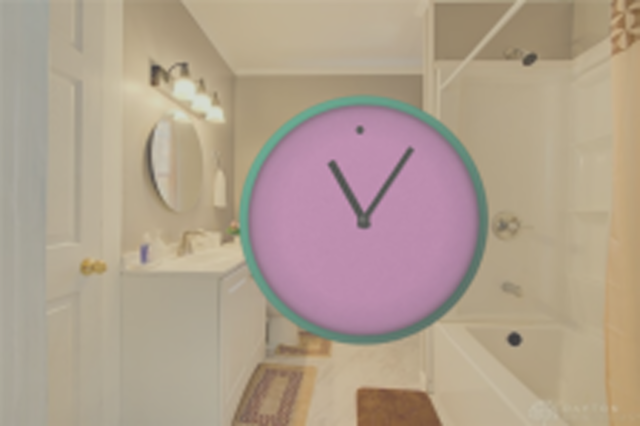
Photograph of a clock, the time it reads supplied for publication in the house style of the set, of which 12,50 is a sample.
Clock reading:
11,06
